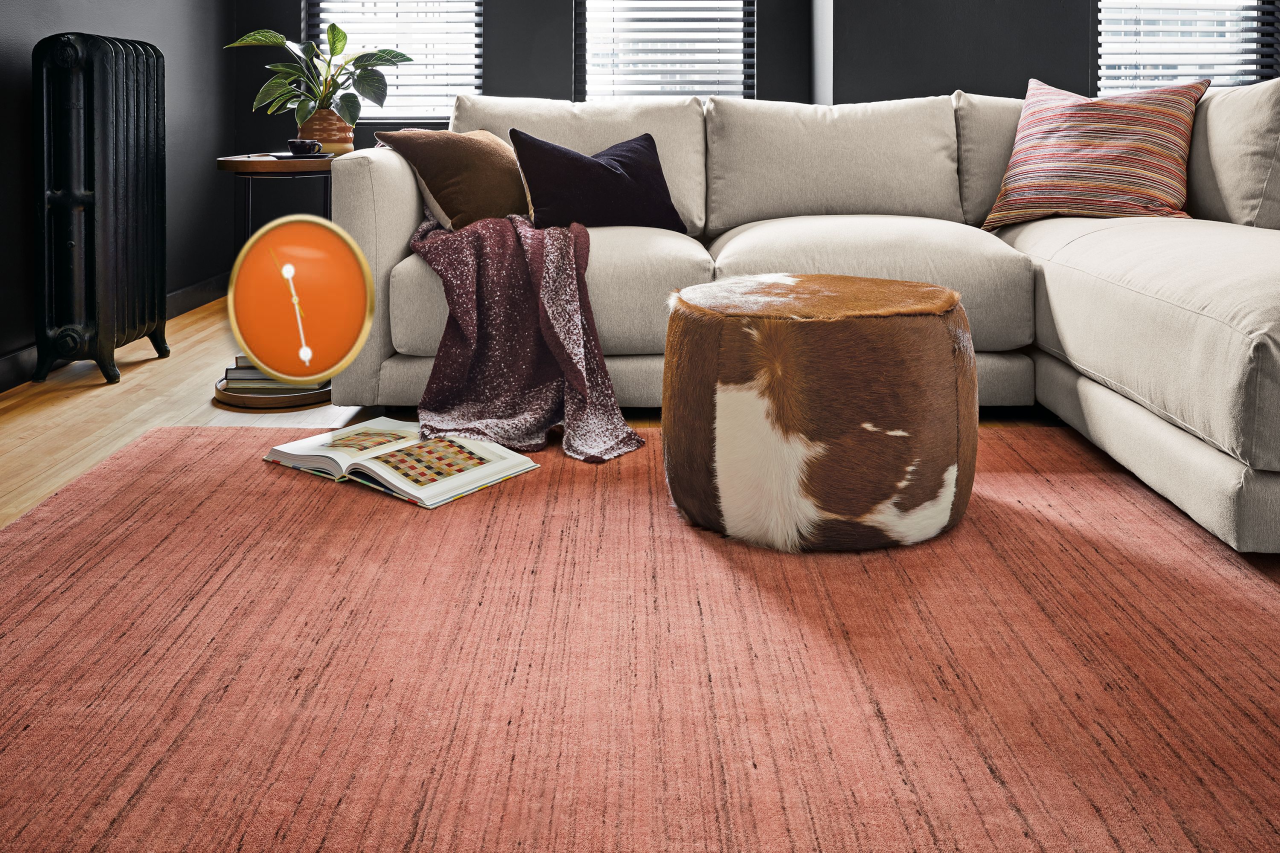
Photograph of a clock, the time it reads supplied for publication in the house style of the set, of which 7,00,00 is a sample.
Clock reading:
11,27,55
